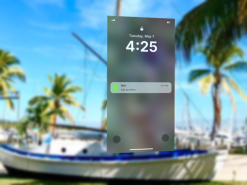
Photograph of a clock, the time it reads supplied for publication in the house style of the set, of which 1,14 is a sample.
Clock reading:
4,25
